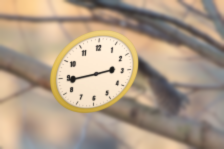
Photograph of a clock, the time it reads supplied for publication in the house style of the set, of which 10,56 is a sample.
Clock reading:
2,44
